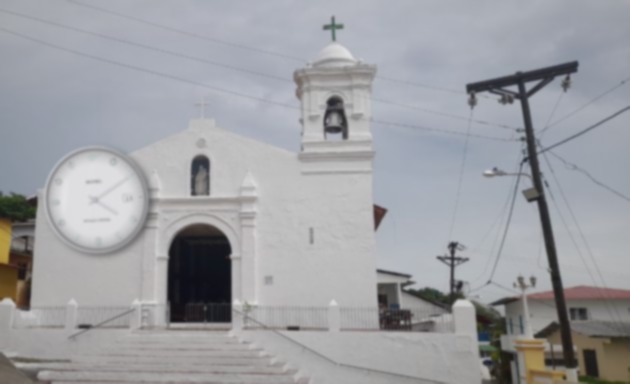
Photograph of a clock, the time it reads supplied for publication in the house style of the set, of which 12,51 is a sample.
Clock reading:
4,10
